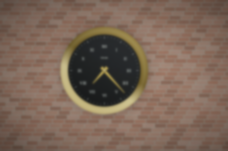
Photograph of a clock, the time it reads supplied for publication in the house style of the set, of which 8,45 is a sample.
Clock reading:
7,23
